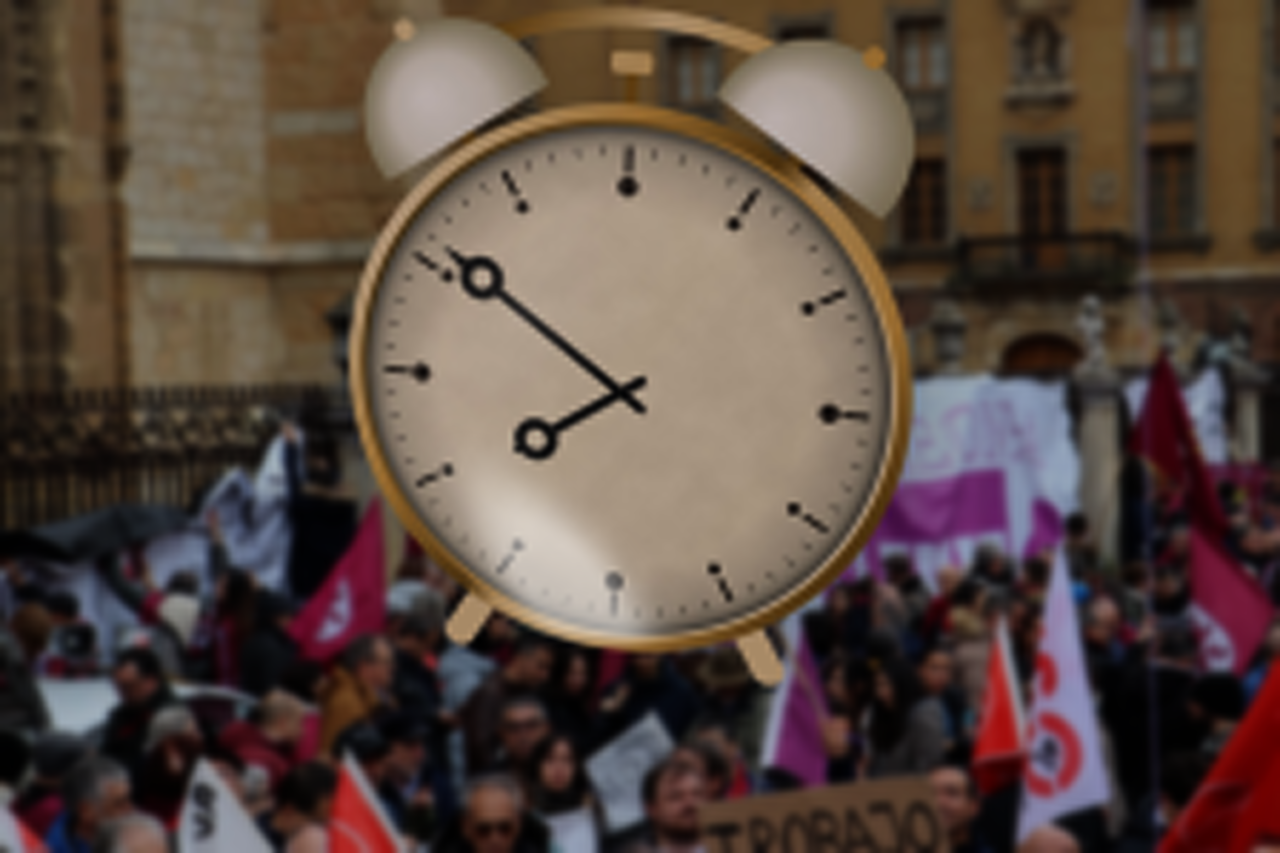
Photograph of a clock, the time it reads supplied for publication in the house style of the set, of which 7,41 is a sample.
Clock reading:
7,51
